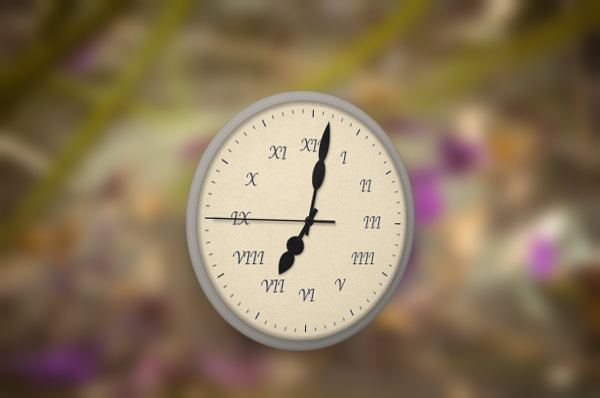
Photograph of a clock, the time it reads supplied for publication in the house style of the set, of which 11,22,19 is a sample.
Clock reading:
7,01,45
